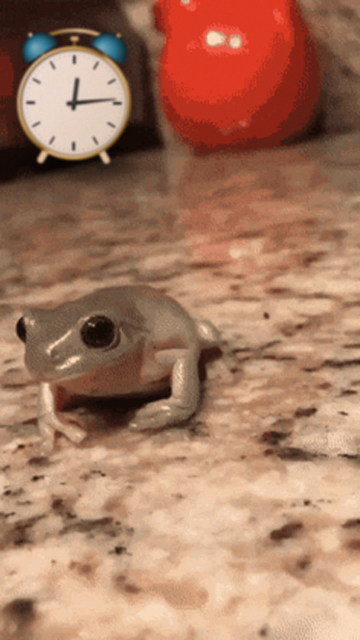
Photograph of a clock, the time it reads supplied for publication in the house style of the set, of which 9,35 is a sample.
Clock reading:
12,14
